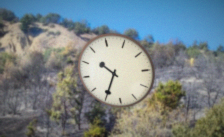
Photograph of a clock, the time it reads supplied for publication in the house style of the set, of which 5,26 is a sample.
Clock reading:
10,35
